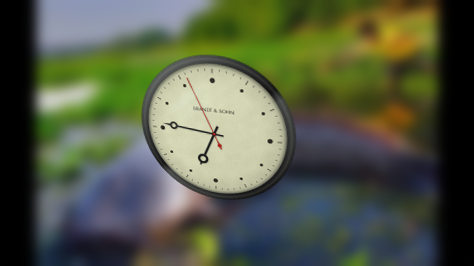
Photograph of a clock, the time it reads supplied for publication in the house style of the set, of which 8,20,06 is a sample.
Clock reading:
6,45,56
